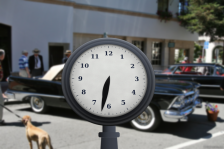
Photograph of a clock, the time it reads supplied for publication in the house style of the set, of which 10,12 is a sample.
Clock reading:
6,32
